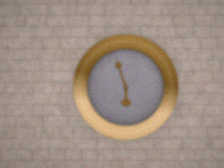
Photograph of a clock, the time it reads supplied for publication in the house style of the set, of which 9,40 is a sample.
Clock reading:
5,57
